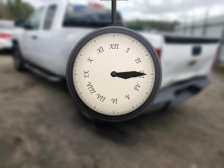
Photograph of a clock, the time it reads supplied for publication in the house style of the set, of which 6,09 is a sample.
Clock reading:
3,15
